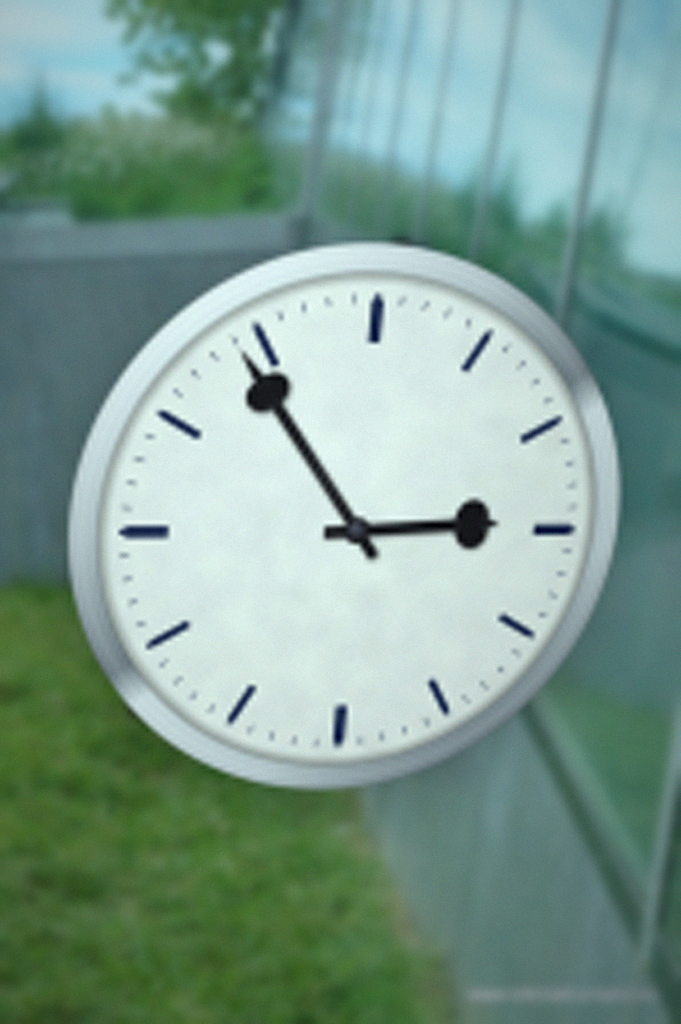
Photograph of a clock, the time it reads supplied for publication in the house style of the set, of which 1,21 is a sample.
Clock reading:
2,54
